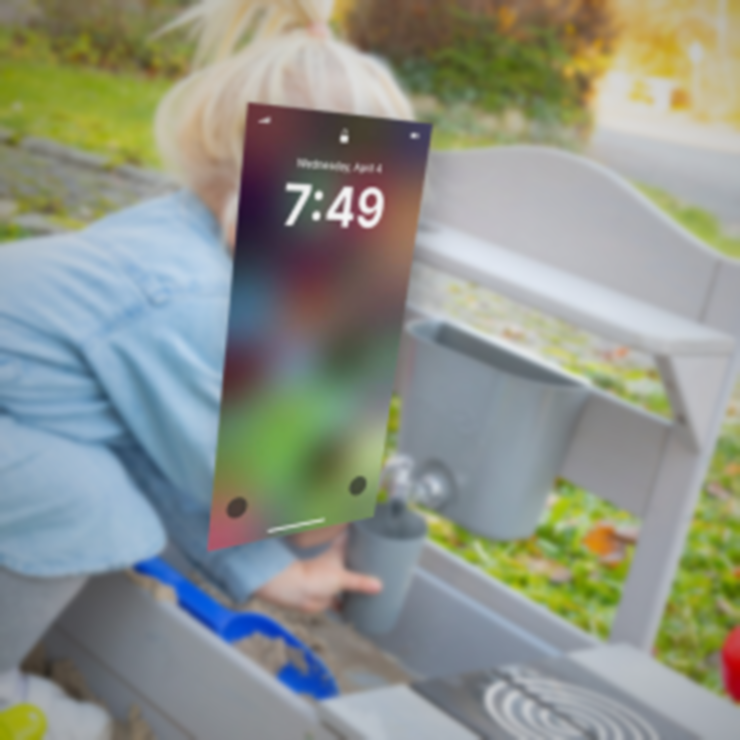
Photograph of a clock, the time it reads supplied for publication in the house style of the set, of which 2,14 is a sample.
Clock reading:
7,49
